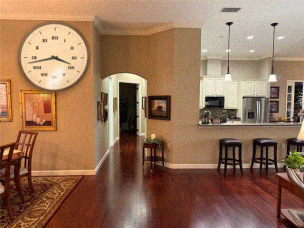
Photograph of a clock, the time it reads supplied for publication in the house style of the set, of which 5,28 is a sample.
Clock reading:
3,43
